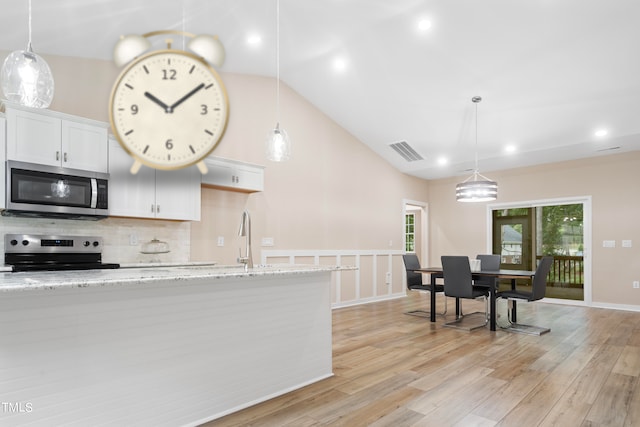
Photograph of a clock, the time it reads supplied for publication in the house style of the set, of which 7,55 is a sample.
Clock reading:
10,09
